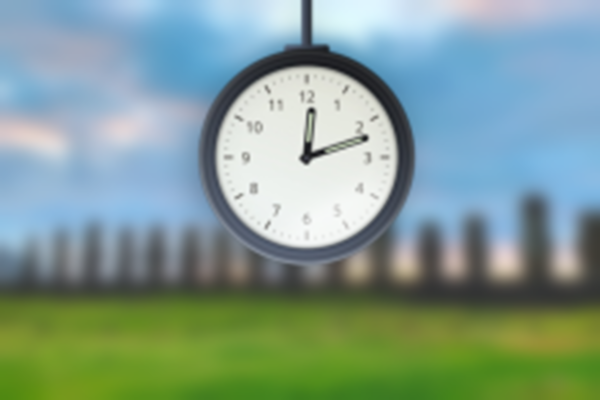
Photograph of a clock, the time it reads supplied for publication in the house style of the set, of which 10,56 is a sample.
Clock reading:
12,12
